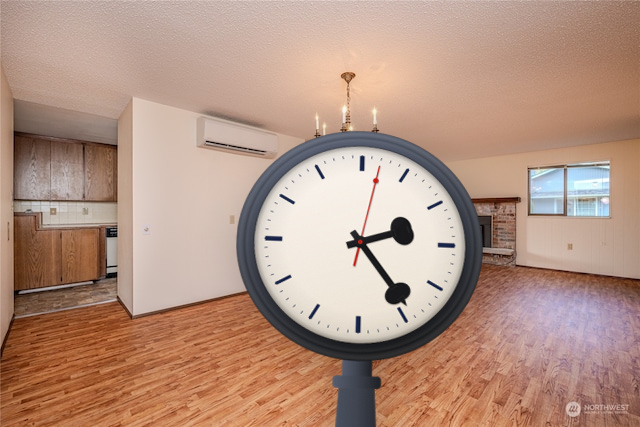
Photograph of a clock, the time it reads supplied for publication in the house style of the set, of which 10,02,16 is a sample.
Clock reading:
2,24,02
